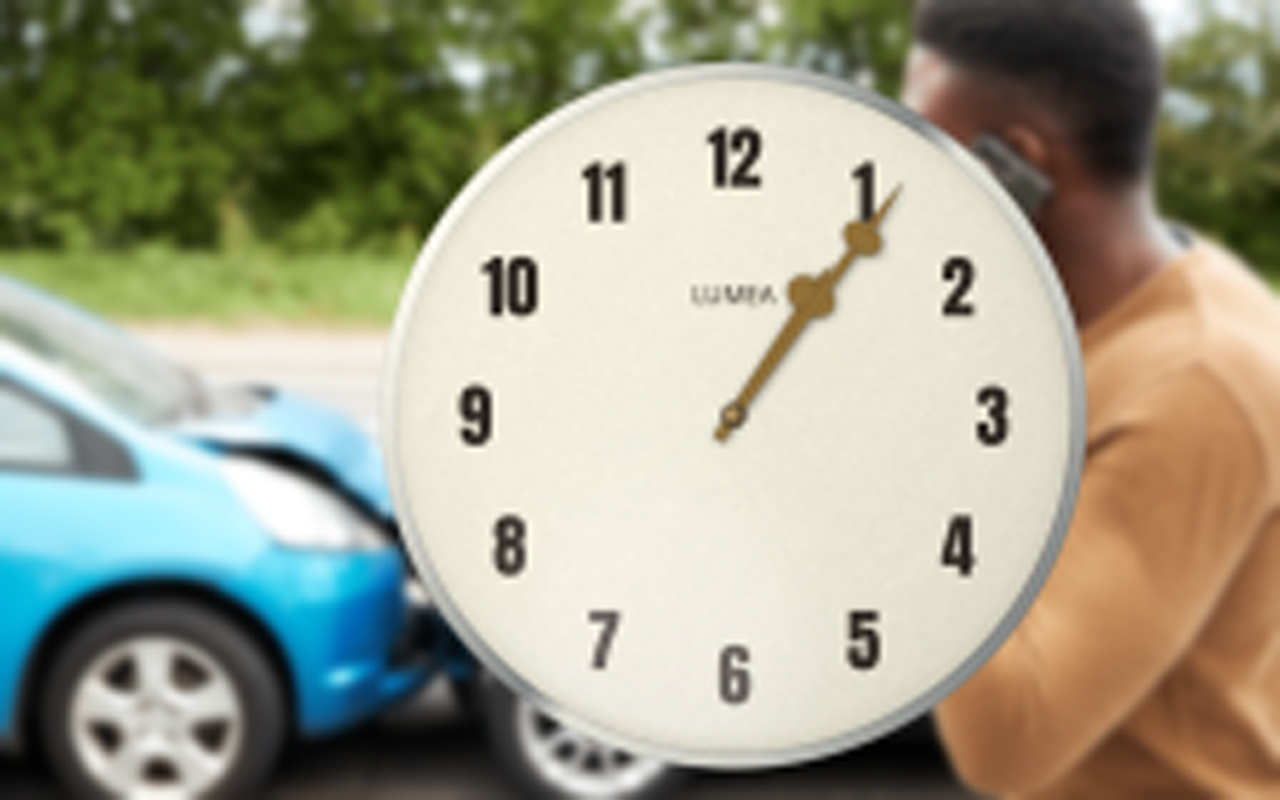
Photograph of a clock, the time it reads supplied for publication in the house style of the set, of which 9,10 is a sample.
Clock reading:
1,06
